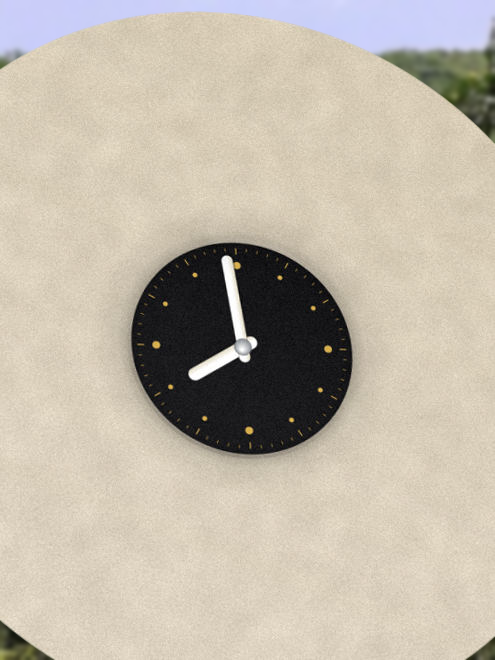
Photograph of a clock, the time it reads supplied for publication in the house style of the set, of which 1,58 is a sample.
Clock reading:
7,59
